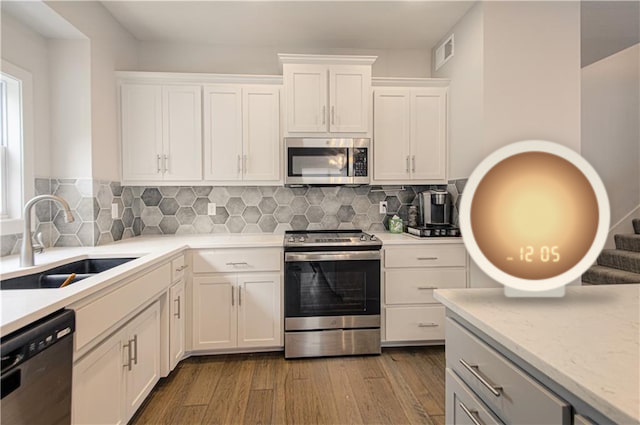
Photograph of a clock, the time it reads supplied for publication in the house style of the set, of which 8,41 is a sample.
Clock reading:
12,05
